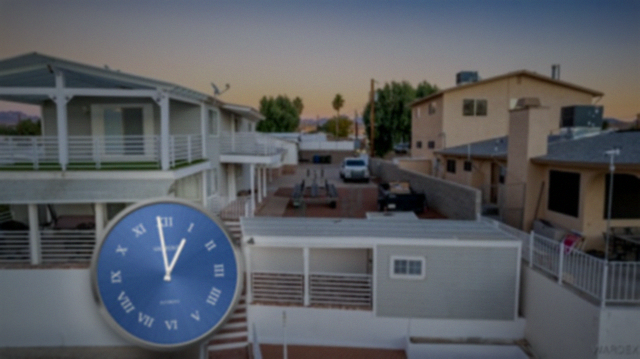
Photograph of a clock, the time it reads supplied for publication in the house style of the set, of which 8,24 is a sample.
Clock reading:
12,59
